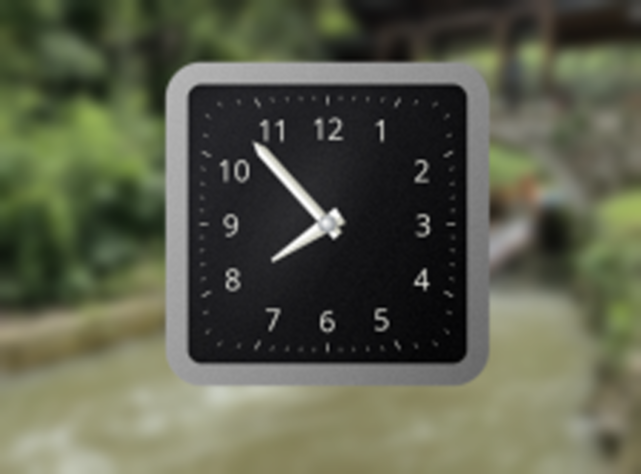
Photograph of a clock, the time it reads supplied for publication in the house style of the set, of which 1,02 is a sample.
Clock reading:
7,53
